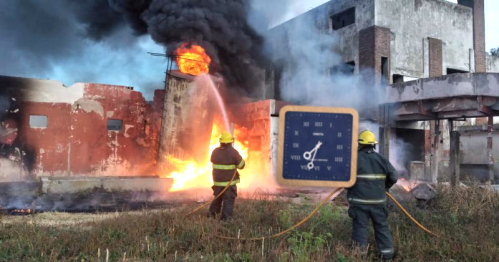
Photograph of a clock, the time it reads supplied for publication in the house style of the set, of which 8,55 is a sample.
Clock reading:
7,33
